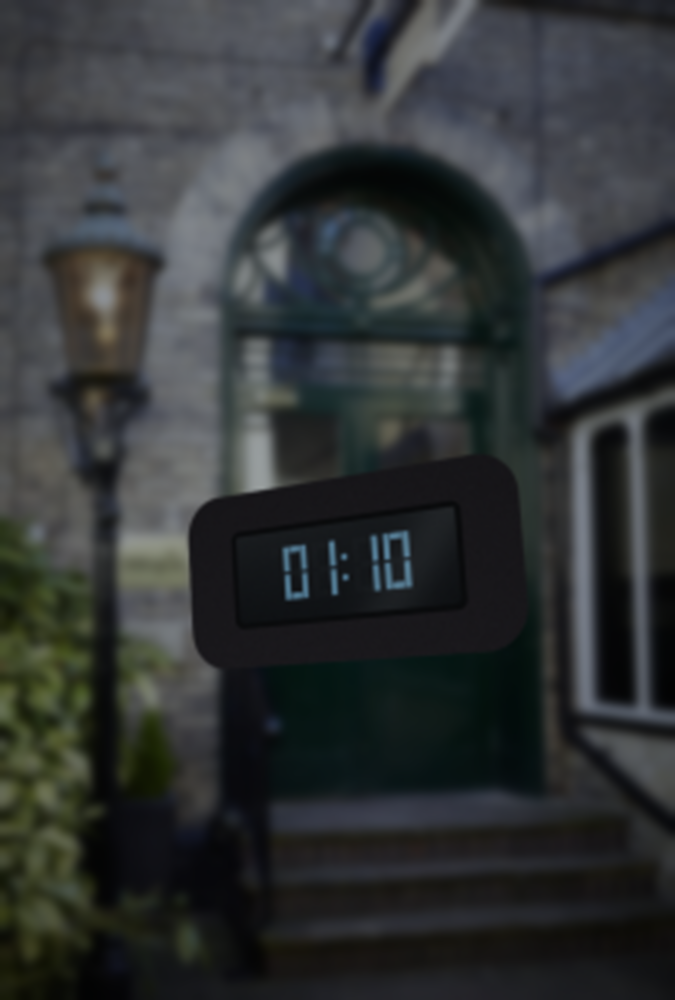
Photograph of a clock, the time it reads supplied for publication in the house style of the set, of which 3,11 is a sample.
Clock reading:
1,10
